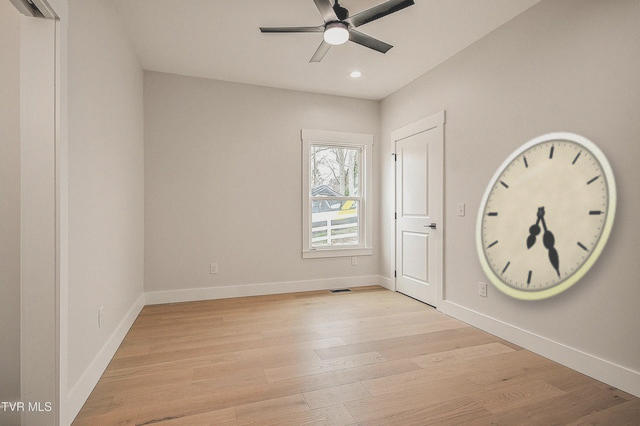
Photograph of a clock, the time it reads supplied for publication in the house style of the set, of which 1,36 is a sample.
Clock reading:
6,25
